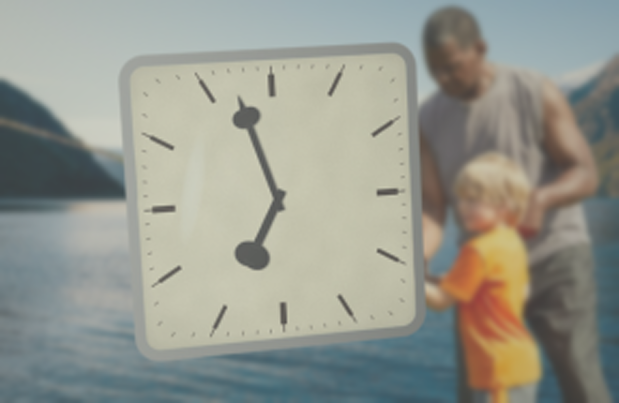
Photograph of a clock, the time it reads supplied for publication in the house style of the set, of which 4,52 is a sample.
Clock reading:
6,57
